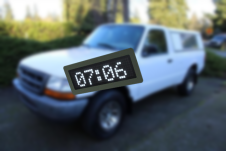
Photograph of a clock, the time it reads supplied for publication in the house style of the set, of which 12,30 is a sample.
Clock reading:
7,06
